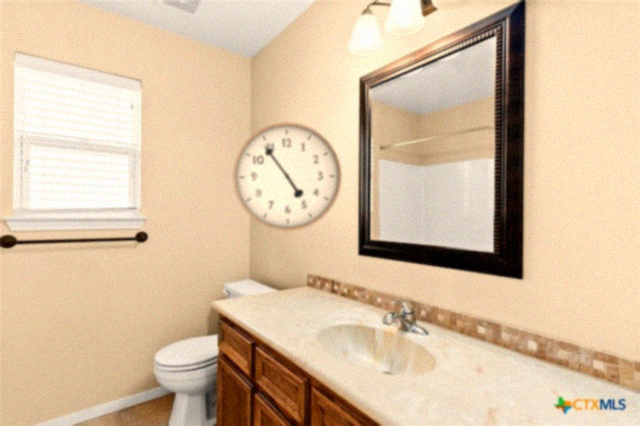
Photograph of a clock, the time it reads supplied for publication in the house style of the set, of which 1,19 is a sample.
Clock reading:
4,54
